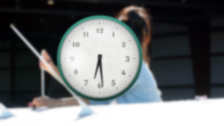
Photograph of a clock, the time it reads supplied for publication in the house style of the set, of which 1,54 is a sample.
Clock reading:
6,29
